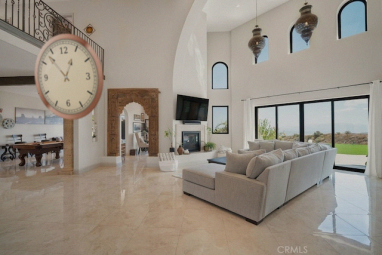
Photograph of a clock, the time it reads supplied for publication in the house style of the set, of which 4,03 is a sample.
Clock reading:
12,53
